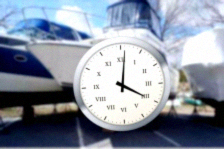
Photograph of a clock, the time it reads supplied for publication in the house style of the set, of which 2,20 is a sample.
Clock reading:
4,01
